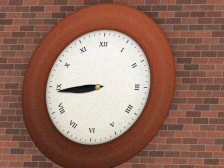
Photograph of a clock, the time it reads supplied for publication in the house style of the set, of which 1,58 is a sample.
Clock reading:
8,44
